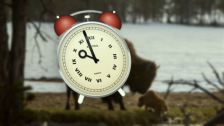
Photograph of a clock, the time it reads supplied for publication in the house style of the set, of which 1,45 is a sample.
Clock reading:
9,58
